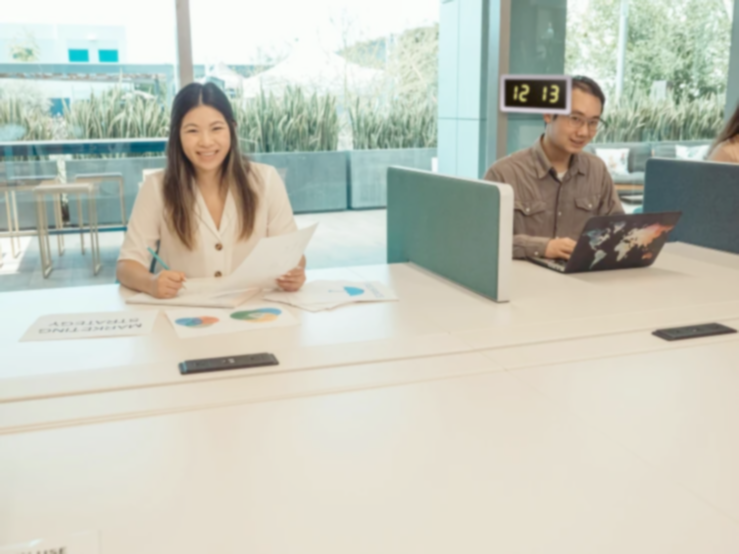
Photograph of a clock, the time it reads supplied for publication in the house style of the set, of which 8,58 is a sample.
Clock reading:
12,13
